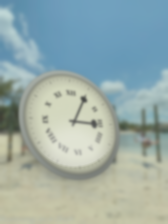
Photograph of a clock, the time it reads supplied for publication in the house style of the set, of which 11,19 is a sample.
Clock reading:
3,05
